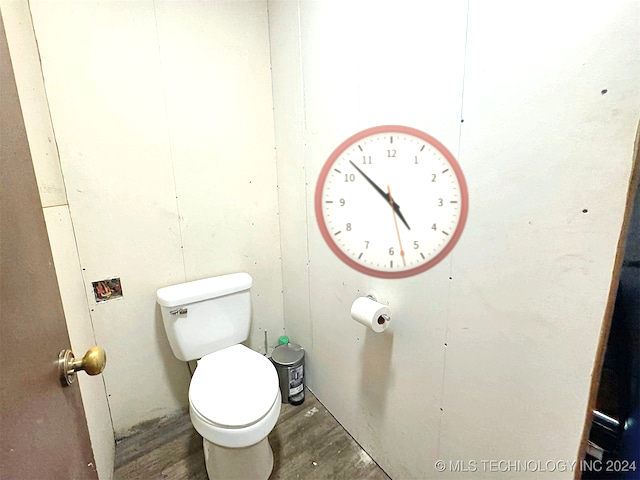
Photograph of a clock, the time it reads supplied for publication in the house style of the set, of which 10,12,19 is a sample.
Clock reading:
4,52,28
